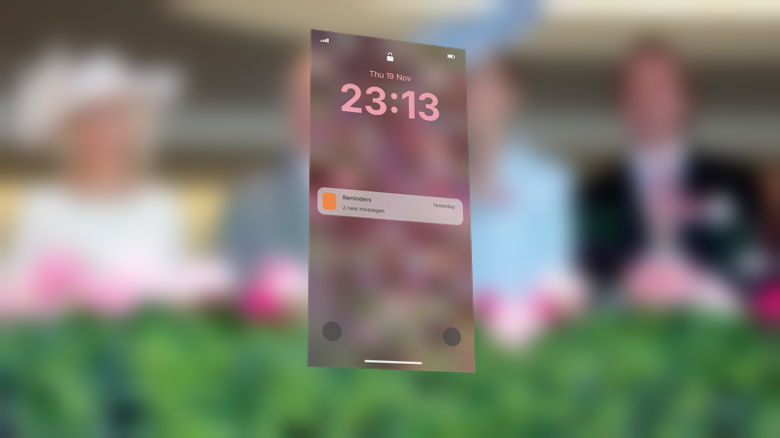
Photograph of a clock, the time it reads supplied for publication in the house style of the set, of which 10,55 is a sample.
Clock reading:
23,13
